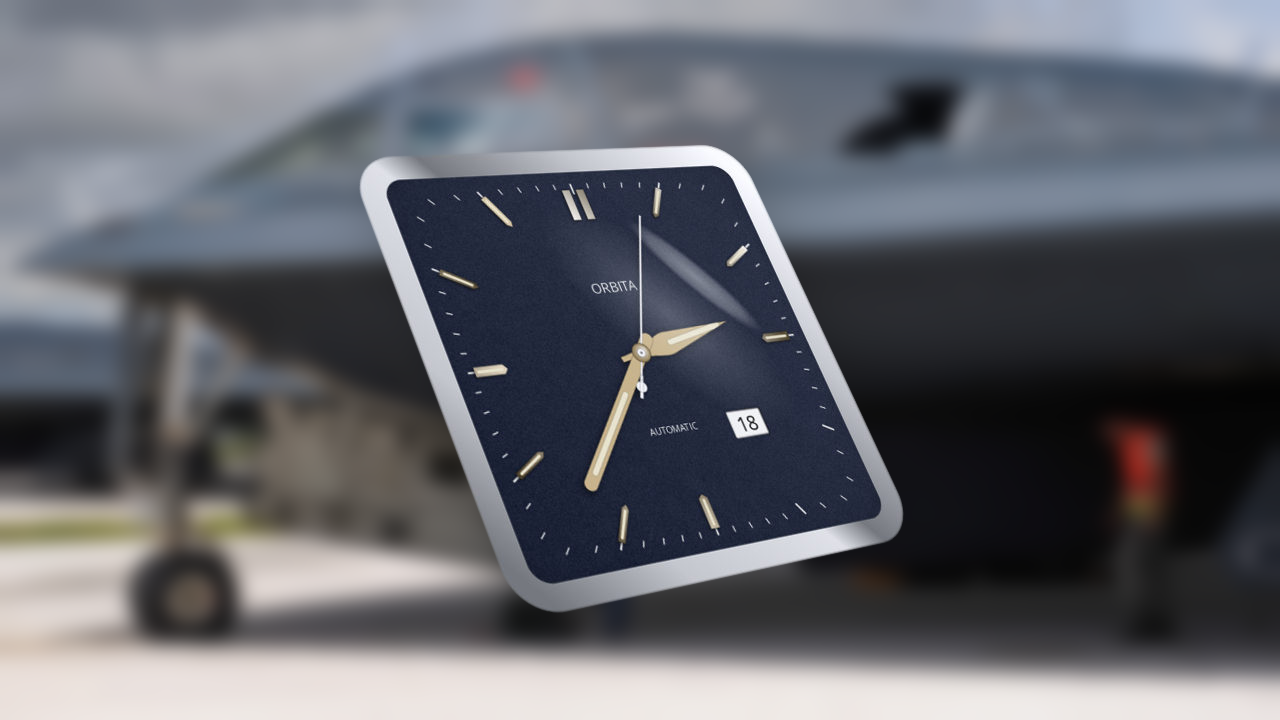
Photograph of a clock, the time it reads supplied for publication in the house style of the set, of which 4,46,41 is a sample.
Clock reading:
2,37,04
